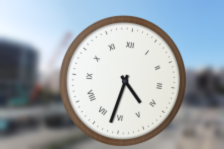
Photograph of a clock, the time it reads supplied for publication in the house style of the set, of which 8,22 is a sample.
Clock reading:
4,32
